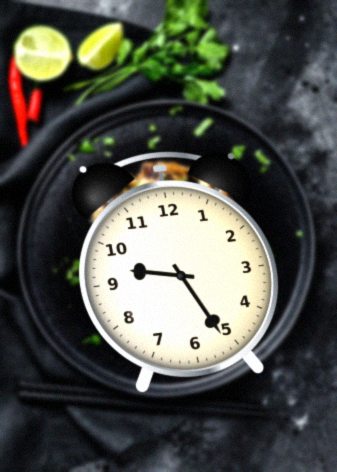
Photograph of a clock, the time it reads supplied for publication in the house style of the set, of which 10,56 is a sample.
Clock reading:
9,26
